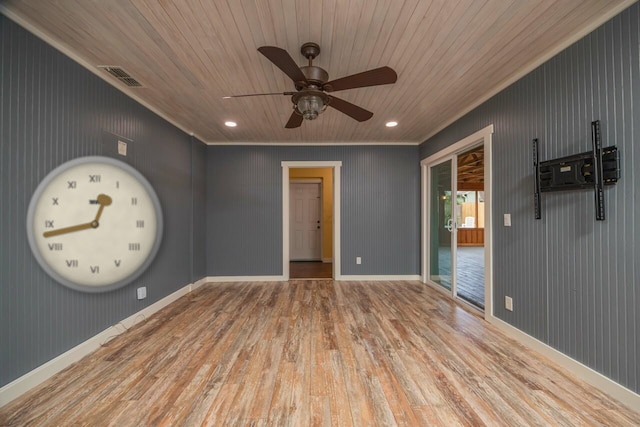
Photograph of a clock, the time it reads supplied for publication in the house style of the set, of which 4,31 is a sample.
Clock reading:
12,43
